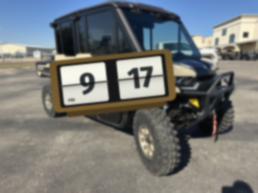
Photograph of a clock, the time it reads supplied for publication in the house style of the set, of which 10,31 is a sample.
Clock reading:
9,17
